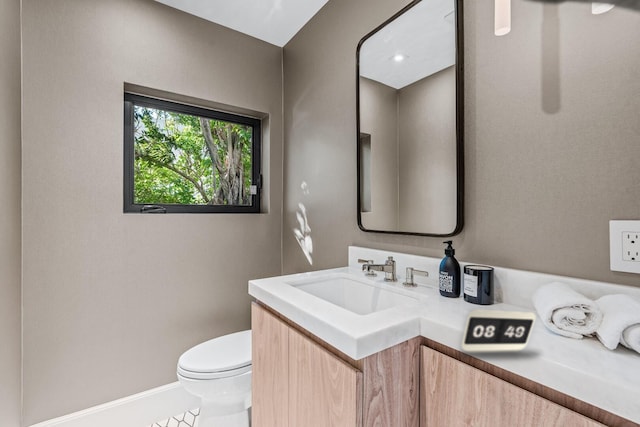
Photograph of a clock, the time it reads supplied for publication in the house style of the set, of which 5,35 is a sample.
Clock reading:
8,49
